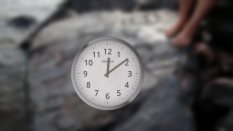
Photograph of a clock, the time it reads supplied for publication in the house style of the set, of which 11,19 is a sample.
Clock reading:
12,09
